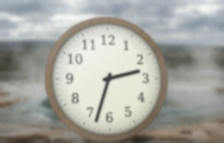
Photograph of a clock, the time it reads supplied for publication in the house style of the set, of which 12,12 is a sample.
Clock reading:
2,33
